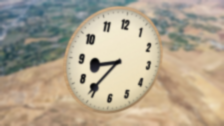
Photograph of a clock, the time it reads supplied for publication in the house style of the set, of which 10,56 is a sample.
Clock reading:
8,36
